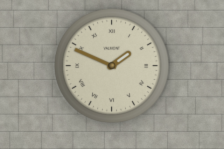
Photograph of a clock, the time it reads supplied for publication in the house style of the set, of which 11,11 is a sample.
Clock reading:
1,49
